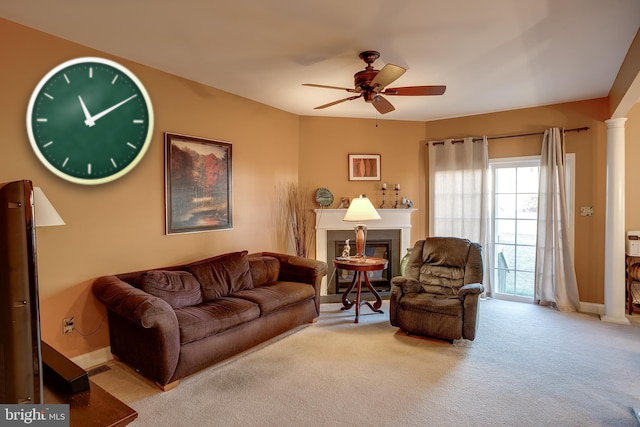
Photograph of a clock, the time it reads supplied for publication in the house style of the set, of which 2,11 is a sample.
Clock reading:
11,10
